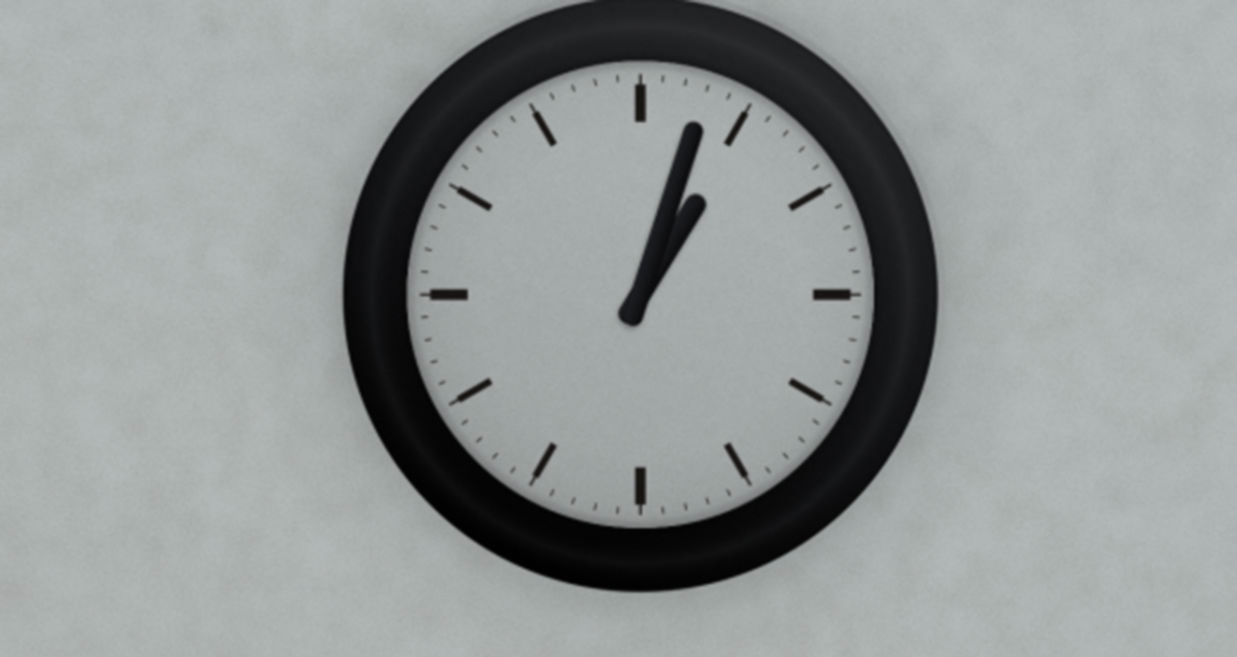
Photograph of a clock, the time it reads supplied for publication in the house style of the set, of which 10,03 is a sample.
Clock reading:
1,03
